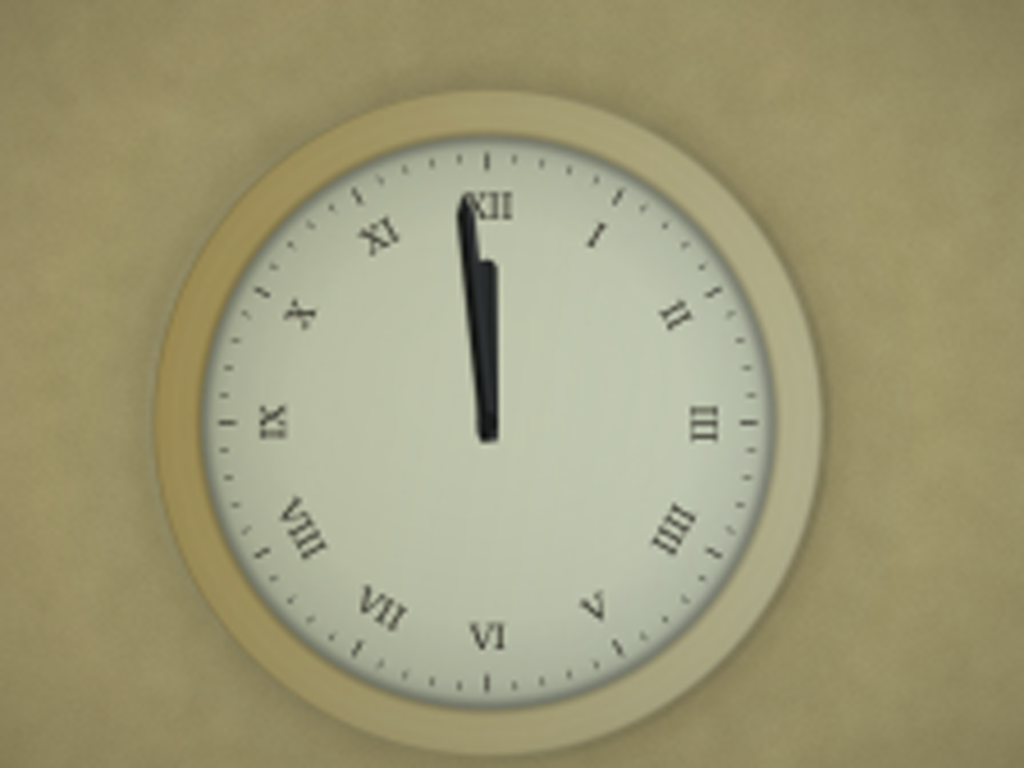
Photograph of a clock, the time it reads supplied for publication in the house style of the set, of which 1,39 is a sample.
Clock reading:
11,59
